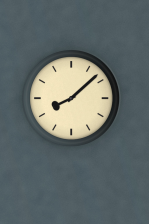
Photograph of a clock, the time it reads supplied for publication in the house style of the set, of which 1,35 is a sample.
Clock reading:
8,08
